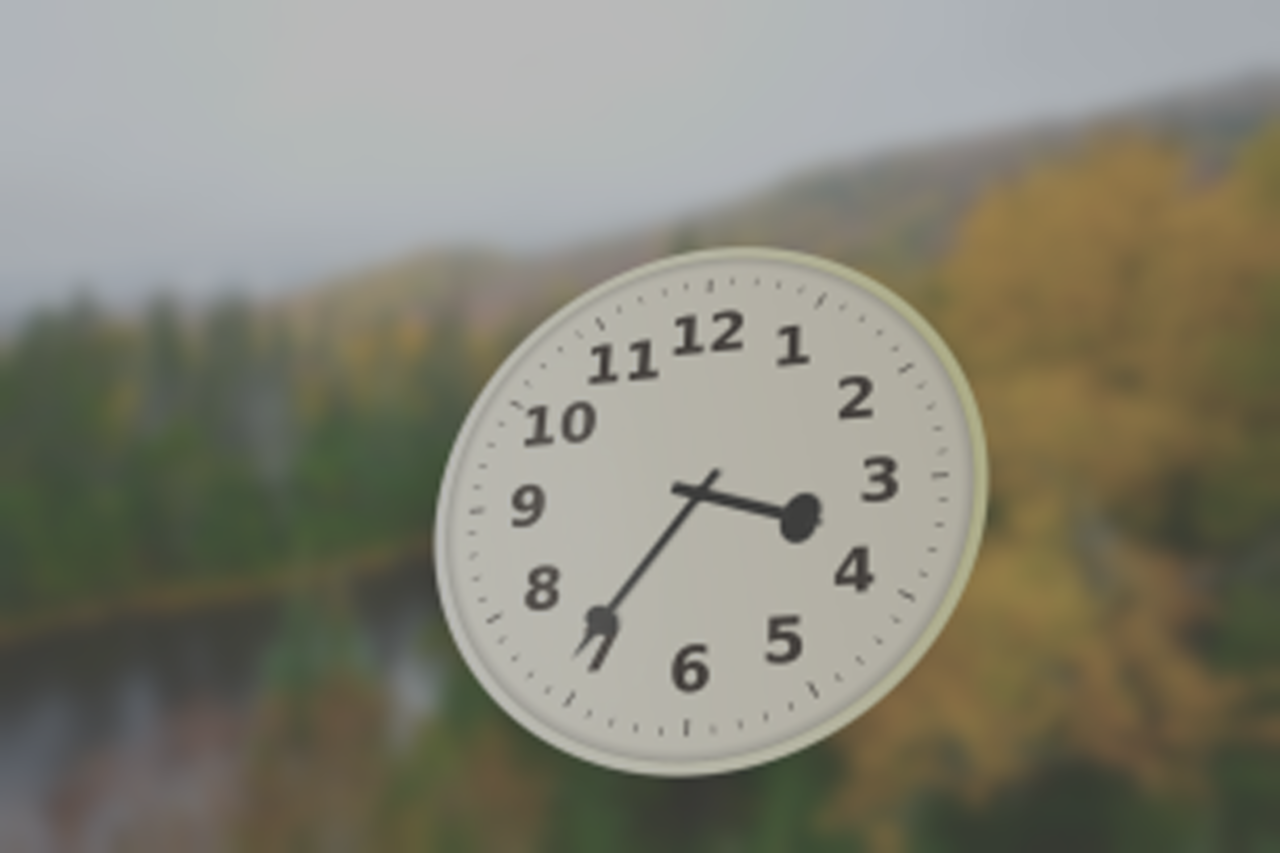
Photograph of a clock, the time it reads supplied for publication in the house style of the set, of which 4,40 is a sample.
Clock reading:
3,36
